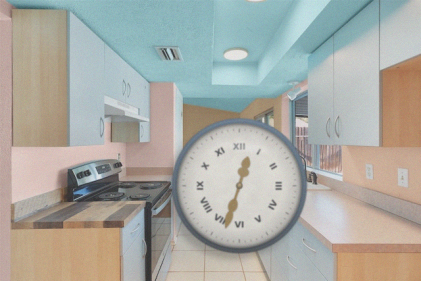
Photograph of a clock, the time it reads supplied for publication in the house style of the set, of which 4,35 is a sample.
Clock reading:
12,33
